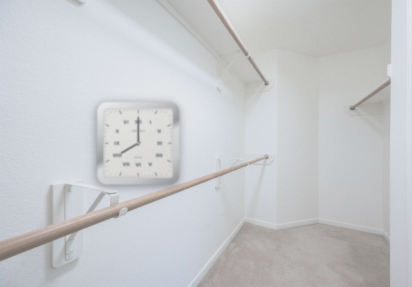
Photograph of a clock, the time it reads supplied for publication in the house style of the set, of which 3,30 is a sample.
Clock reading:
8,00
